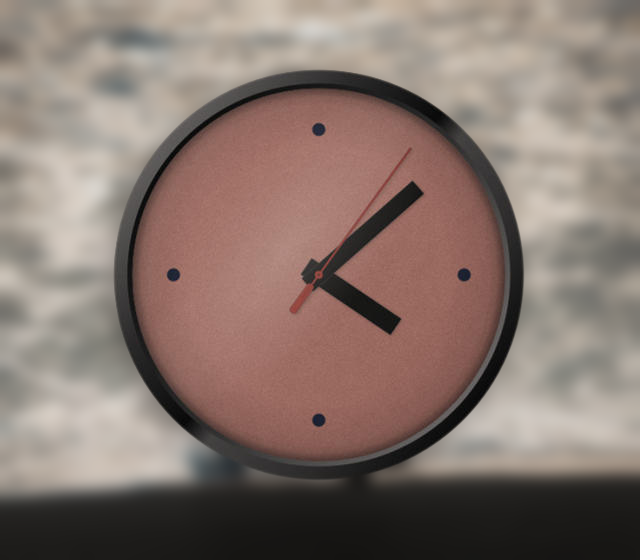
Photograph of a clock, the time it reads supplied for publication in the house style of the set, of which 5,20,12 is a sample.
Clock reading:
4,08,06
